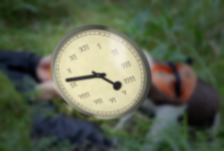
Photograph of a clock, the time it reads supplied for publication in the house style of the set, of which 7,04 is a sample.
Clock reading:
4,47
